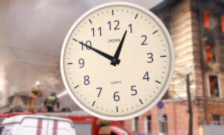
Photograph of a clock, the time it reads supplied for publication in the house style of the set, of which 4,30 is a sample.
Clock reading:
12,50
